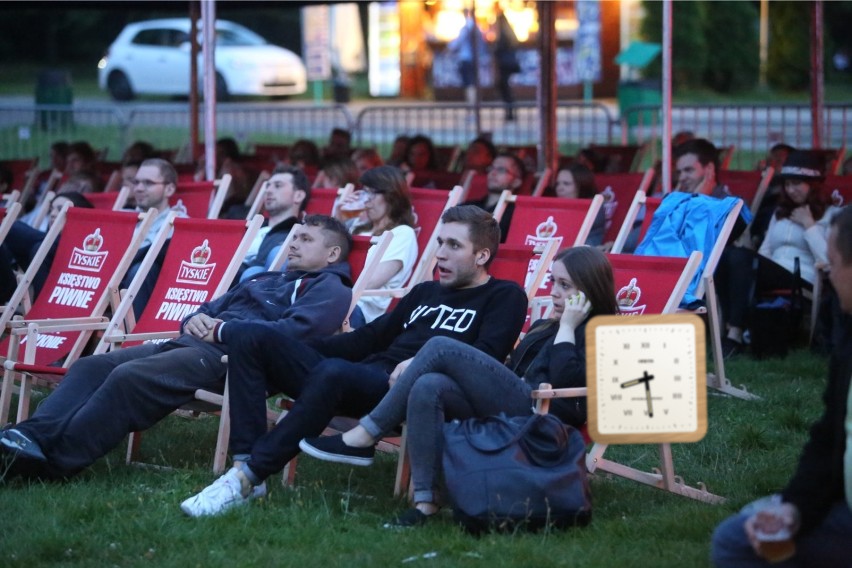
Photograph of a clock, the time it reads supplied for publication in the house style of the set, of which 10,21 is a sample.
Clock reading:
8,29
